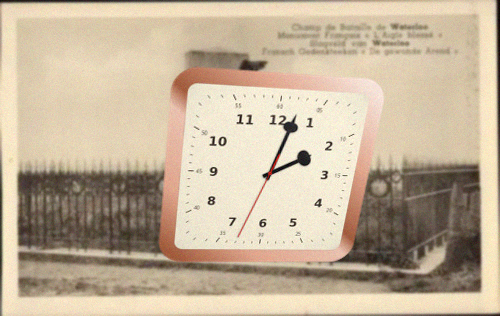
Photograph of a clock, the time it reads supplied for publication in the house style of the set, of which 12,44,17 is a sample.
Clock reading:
2,02,33
